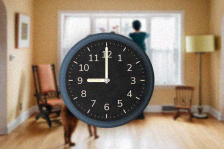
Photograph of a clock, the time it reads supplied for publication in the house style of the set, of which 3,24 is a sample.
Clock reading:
9,00
